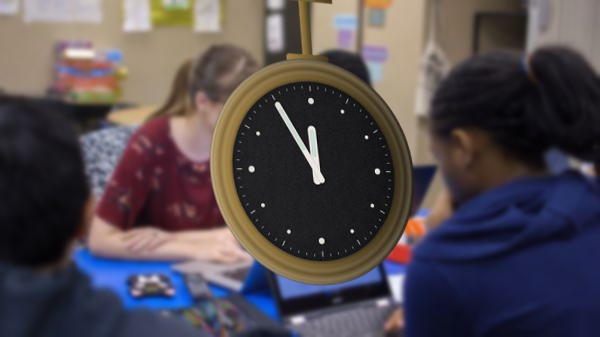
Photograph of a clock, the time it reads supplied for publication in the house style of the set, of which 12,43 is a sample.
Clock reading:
11,55
